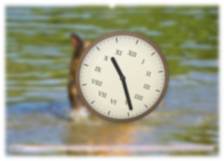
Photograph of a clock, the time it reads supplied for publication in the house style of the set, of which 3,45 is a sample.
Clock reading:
10,24
